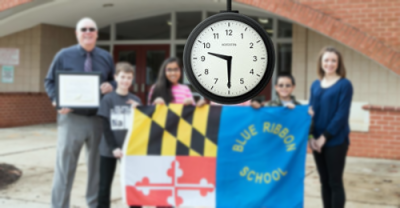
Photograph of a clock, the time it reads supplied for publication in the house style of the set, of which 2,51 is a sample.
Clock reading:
9,30
